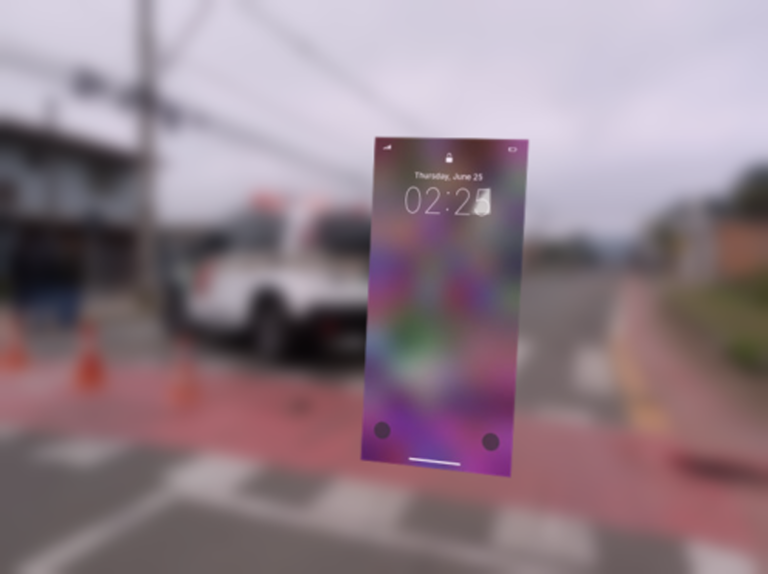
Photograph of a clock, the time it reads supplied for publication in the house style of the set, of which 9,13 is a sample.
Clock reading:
2,25
